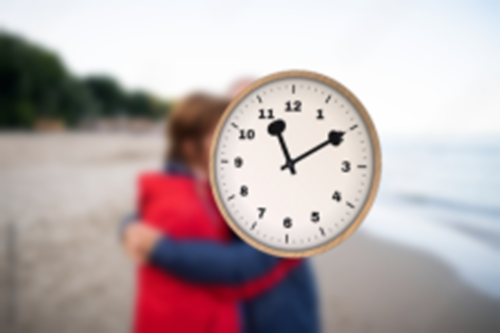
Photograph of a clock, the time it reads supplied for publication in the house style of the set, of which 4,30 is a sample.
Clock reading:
11,10
